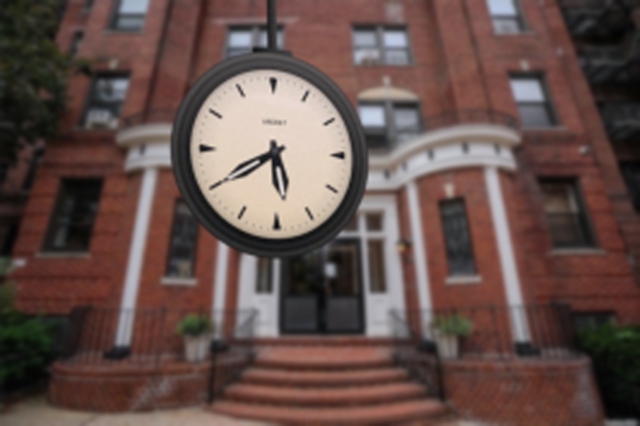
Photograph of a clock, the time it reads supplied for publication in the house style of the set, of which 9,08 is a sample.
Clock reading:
5,40
